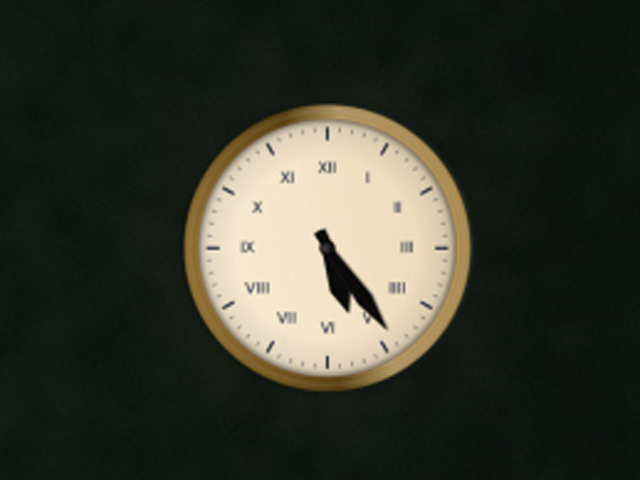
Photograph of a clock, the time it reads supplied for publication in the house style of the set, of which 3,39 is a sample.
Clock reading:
5,24
